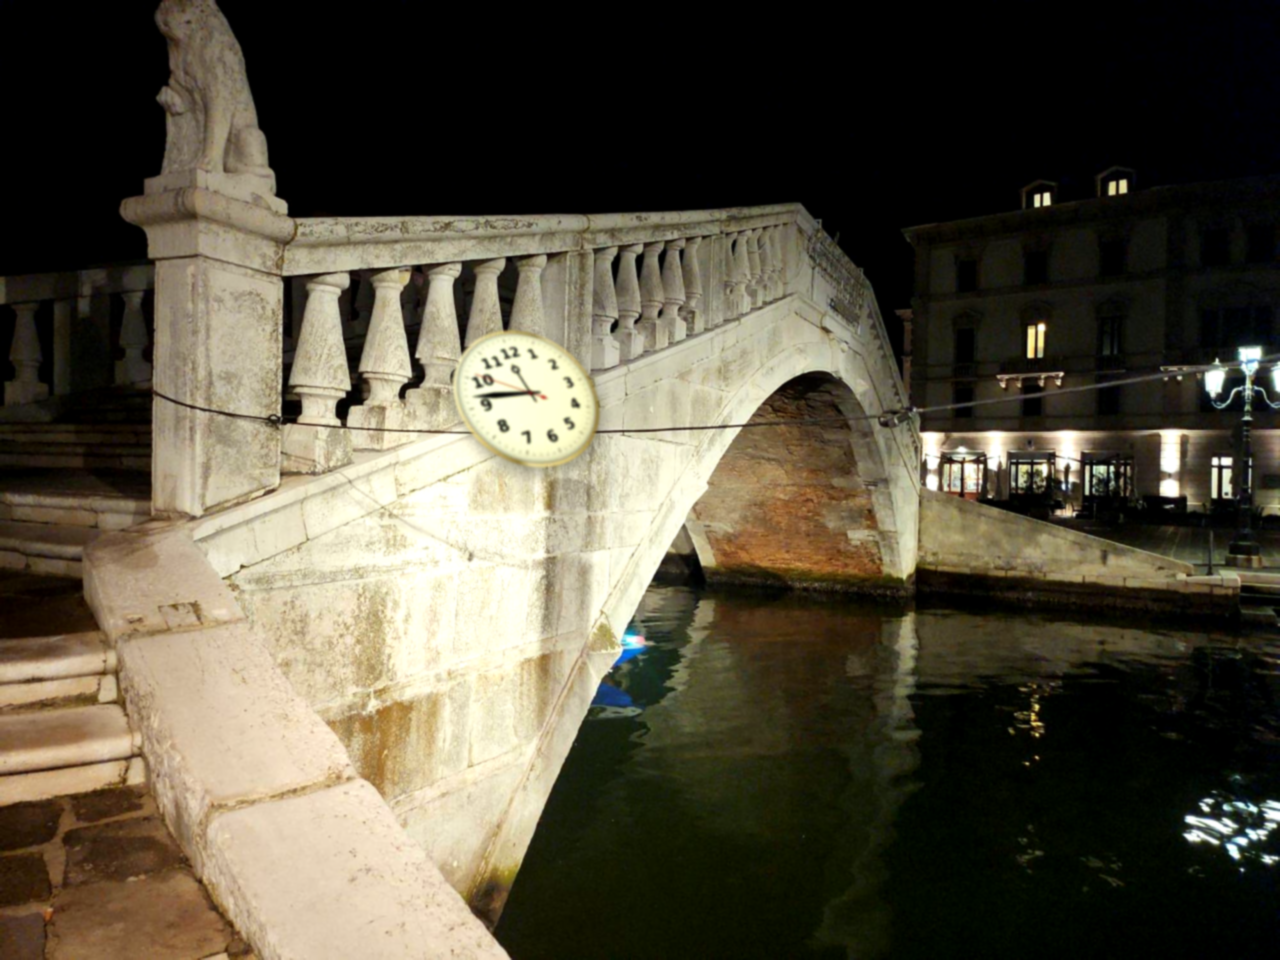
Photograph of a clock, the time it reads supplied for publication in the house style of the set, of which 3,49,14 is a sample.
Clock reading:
11,46,51
